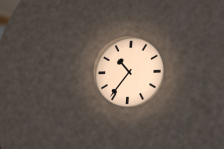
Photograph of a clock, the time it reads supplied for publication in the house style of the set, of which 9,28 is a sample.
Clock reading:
10,36
